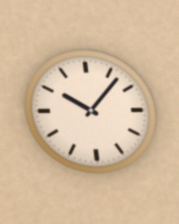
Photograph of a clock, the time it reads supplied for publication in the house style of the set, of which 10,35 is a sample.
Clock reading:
10,07
